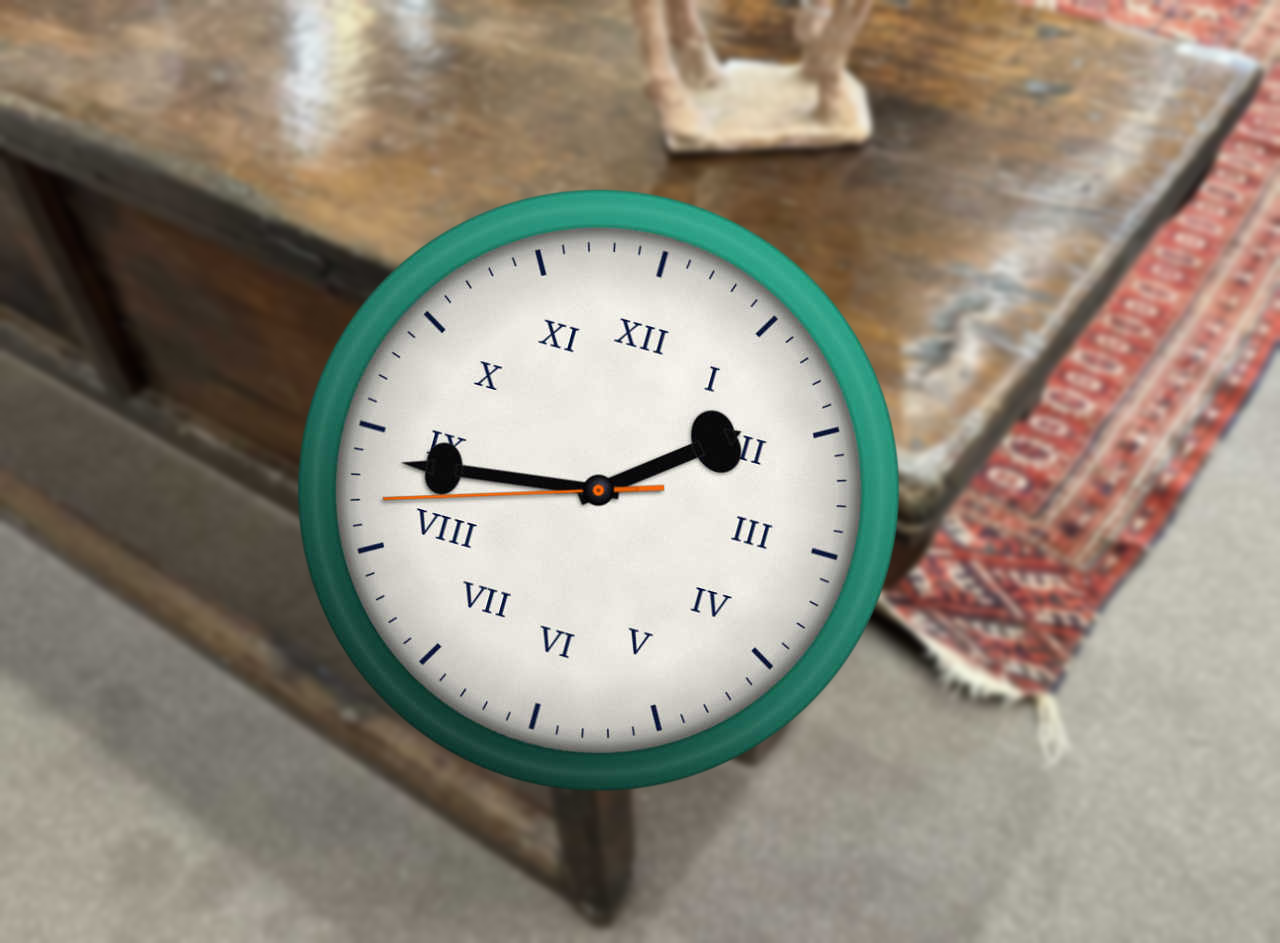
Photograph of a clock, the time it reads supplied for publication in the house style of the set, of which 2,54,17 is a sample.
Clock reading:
1,43,42
